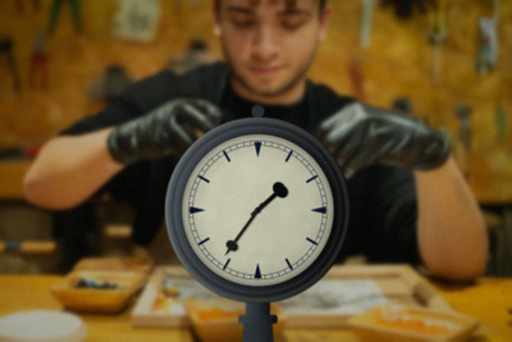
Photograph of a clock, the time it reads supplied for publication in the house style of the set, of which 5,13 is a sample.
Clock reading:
1,36
